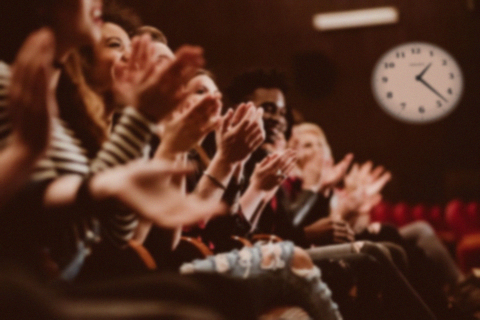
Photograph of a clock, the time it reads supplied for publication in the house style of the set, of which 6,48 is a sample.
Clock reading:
1,23
